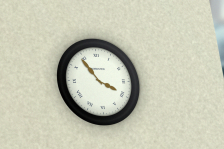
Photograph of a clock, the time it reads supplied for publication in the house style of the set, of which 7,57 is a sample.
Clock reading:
3,54
